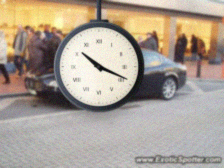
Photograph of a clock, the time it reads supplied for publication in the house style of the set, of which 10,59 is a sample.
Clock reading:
10,19
